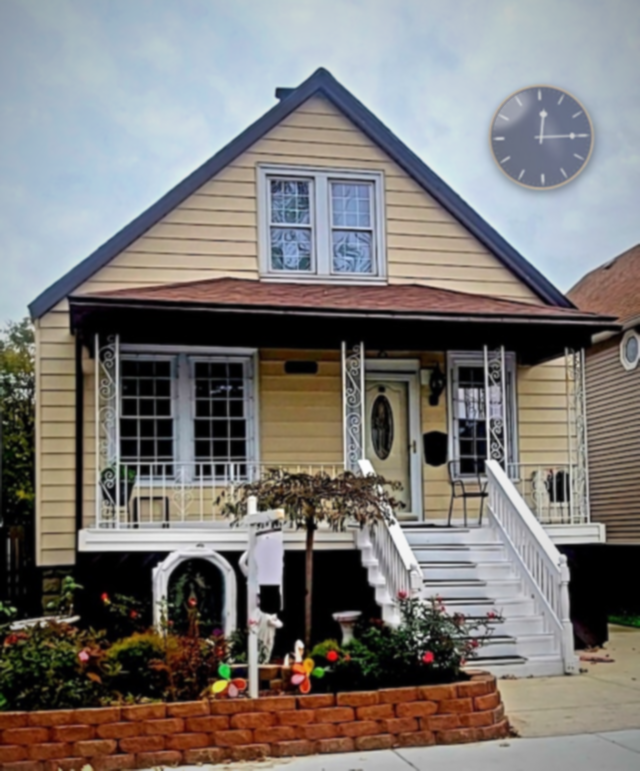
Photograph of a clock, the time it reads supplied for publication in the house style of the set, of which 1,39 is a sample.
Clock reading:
12,15
